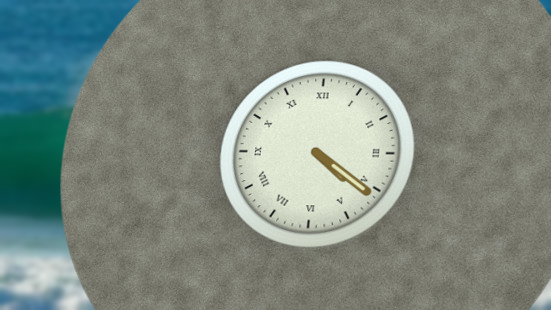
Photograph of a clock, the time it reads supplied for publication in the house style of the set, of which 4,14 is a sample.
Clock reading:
4,21
